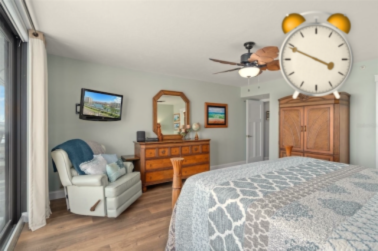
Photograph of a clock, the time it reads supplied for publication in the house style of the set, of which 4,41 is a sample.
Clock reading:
3,49
